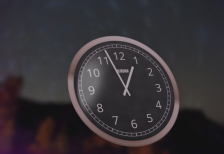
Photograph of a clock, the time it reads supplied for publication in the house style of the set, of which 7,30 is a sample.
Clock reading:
12,57
